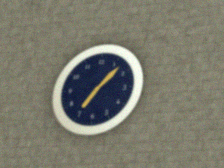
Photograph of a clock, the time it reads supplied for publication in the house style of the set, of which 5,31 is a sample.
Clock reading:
7,07
